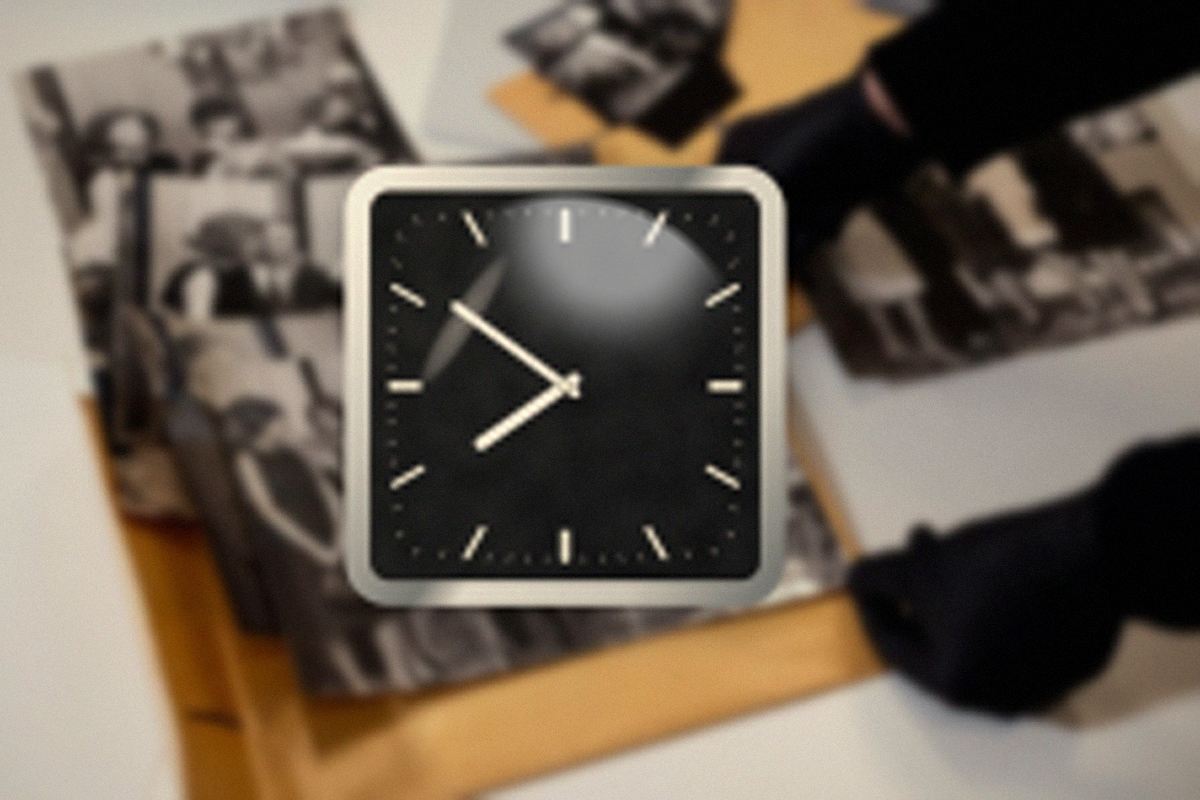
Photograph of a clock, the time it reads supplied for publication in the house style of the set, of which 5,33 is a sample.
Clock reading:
7,51
